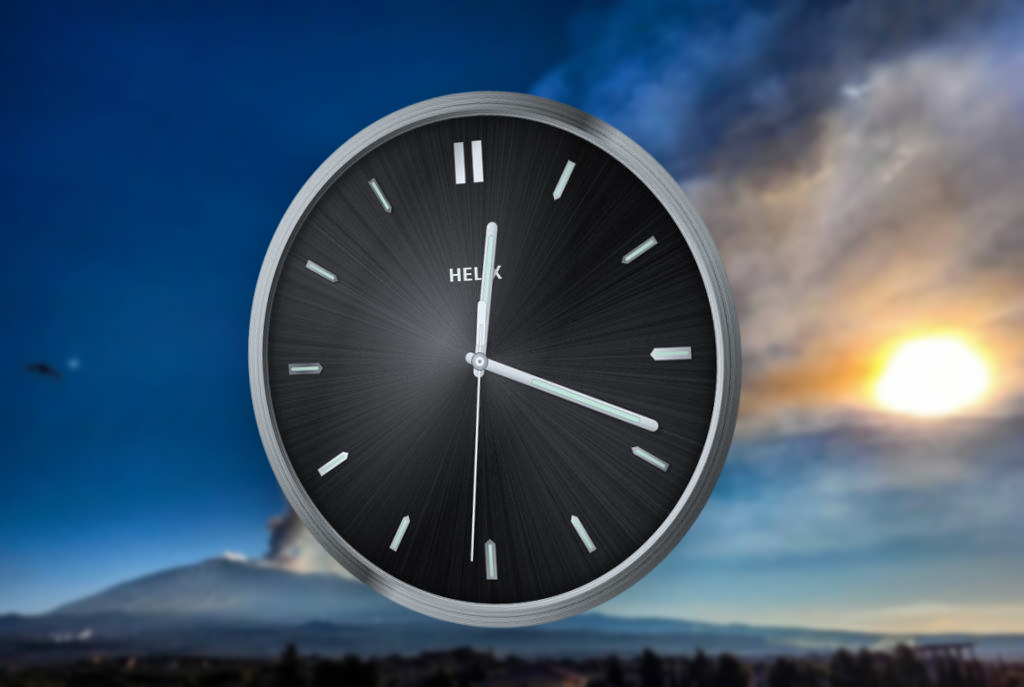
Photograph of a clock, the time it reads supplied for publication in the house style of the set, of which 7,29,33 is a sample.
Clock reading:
12,18,31
